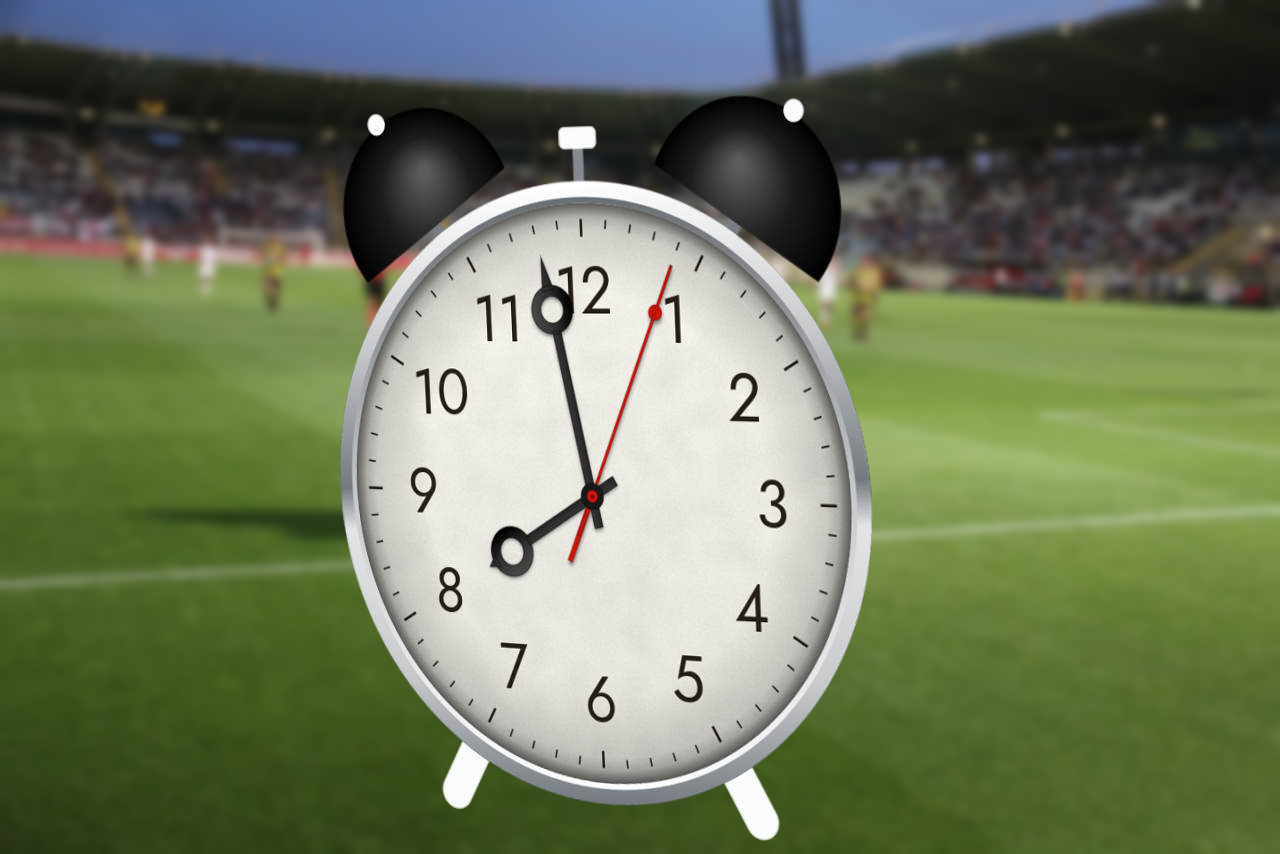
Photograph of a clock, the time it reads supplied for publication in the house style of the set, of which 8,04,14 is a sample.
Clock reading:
7,58,04
